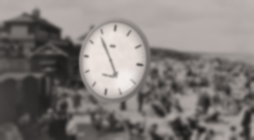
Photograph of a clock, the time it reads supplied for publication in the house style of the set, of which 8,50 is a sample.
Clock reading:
4,54
